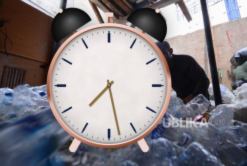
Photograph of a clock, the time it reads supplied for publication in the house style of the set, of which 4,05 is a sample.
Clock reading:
7,28
